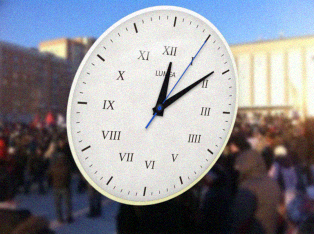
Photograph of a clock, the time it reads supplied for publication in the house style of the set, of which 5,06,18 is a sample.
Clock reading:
12,09,05
